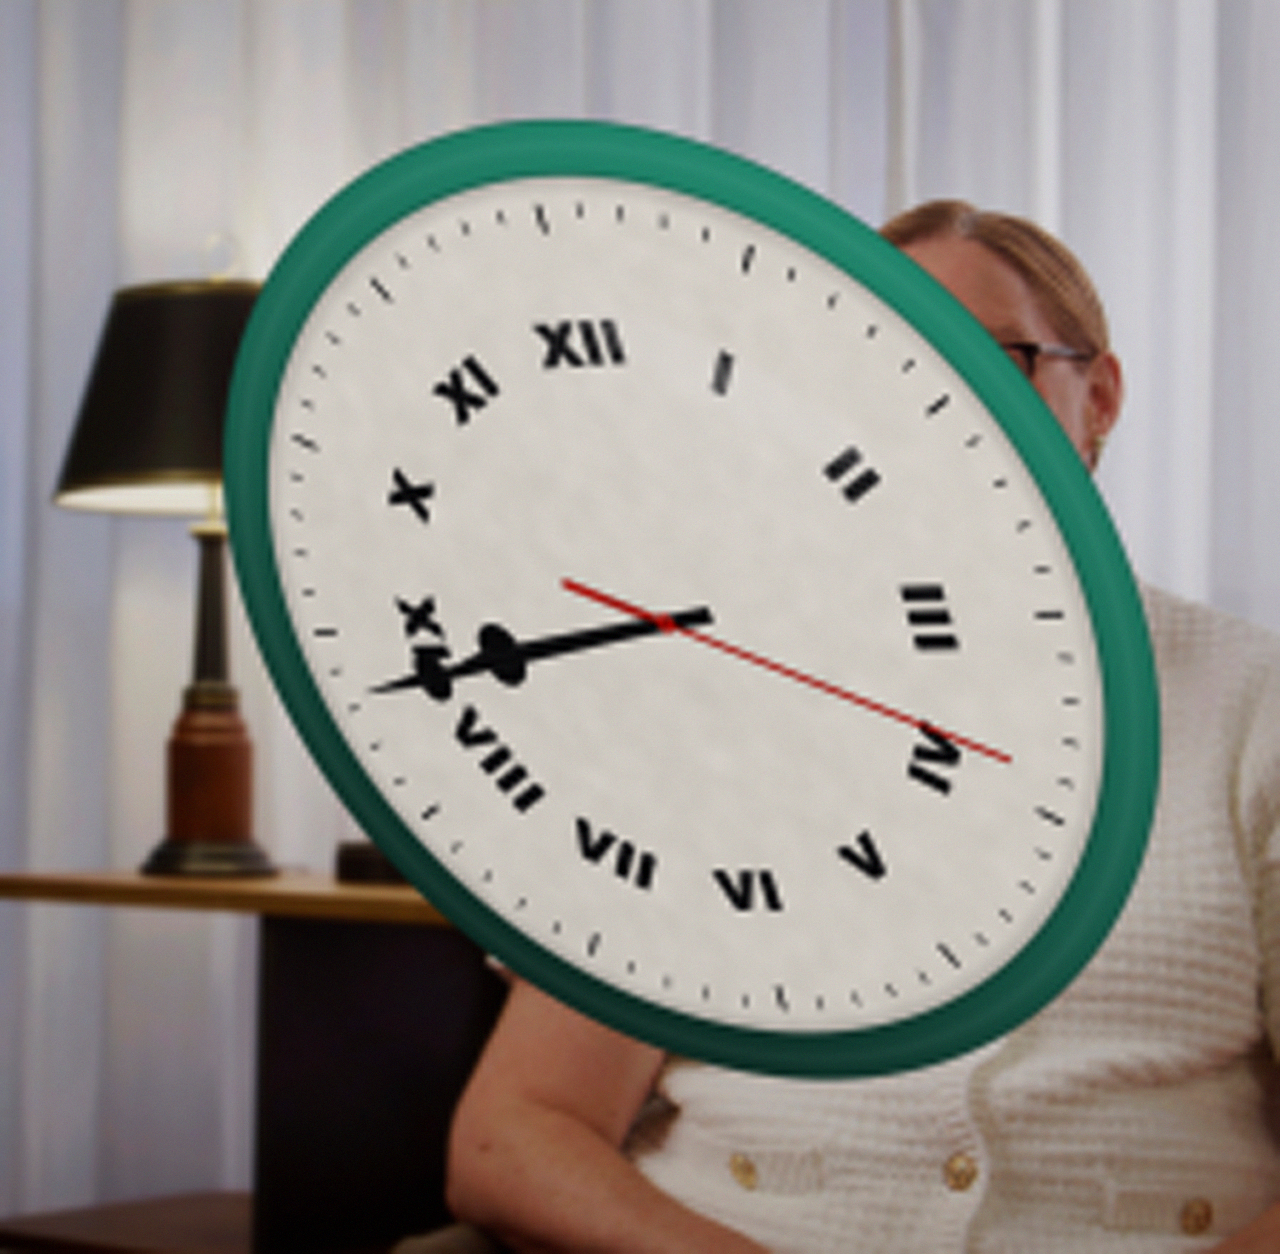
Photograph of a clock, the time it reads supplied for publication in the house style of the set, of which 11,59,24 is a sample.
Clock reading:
8,43,19
